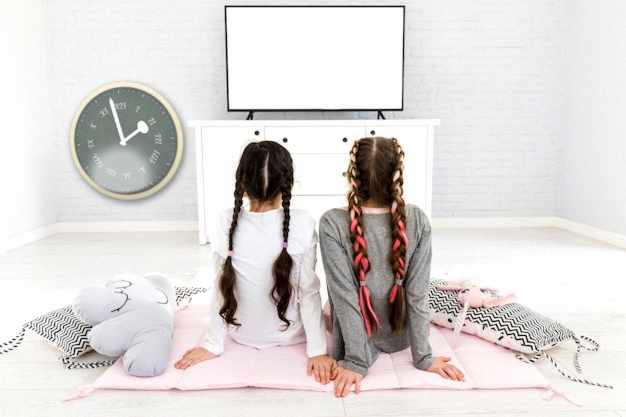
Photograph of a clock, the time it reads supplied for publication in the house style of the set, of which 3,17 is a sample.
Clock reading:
1,58
